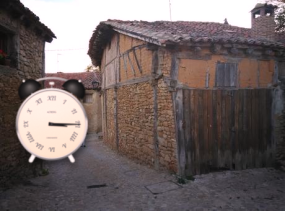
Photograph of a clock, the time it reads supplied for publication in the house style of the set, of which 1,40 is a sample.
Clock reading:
3,15
